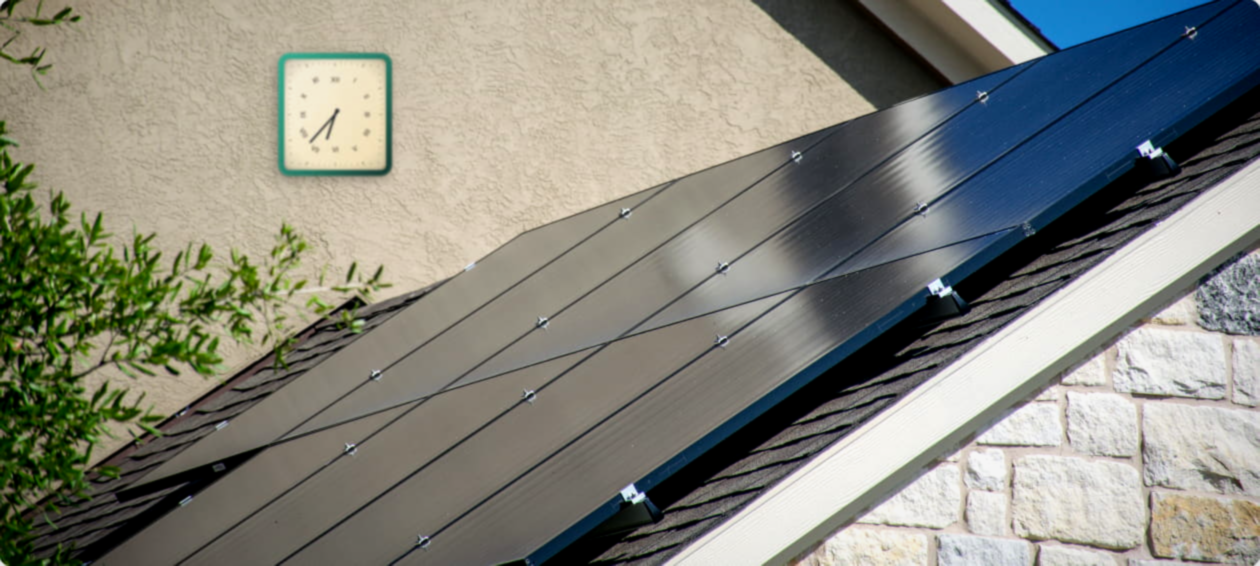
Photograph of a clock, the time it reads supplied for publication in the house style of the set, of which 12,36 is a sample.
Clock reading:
6,37
